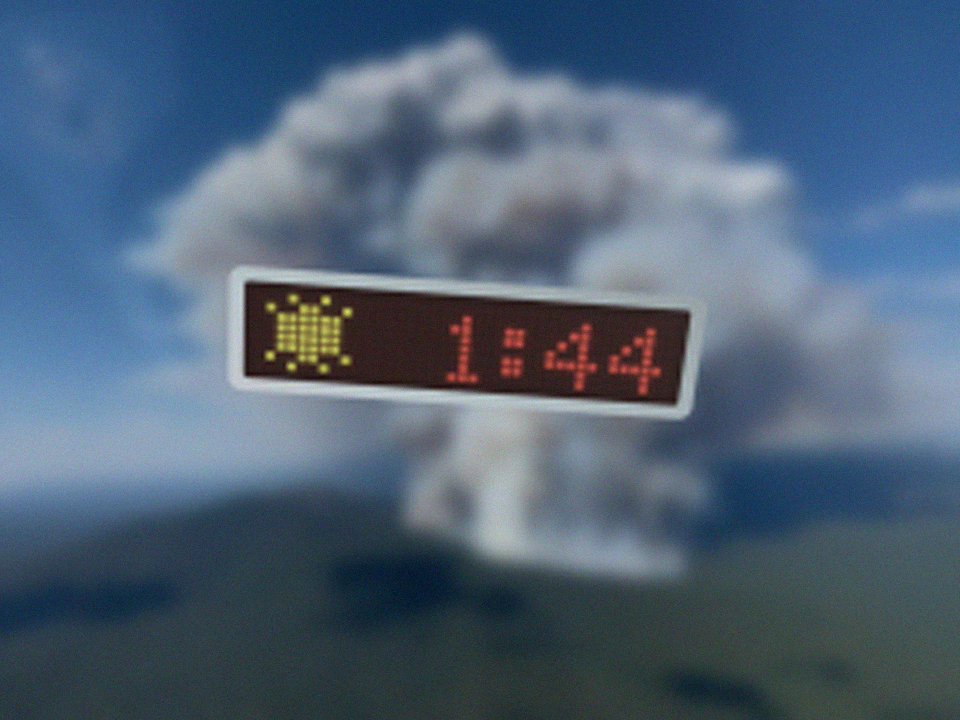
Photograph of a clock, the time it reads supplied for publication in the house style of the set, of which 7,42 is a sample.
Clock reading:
1,44
